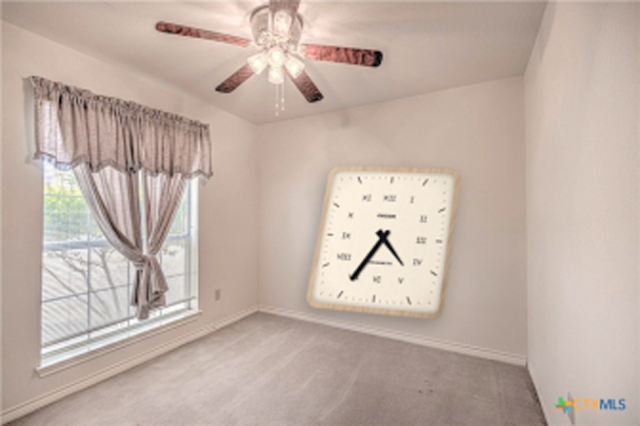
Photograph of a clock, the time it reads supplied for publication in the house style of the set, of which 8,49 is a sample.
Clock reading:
4,35
